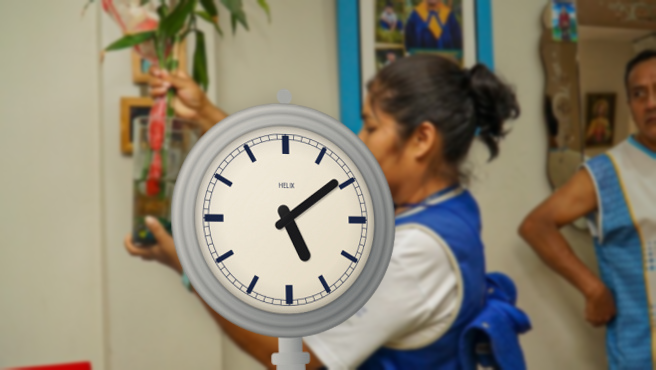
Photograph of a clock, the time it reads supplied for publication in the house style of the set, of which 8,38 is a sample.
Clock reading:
5,09
